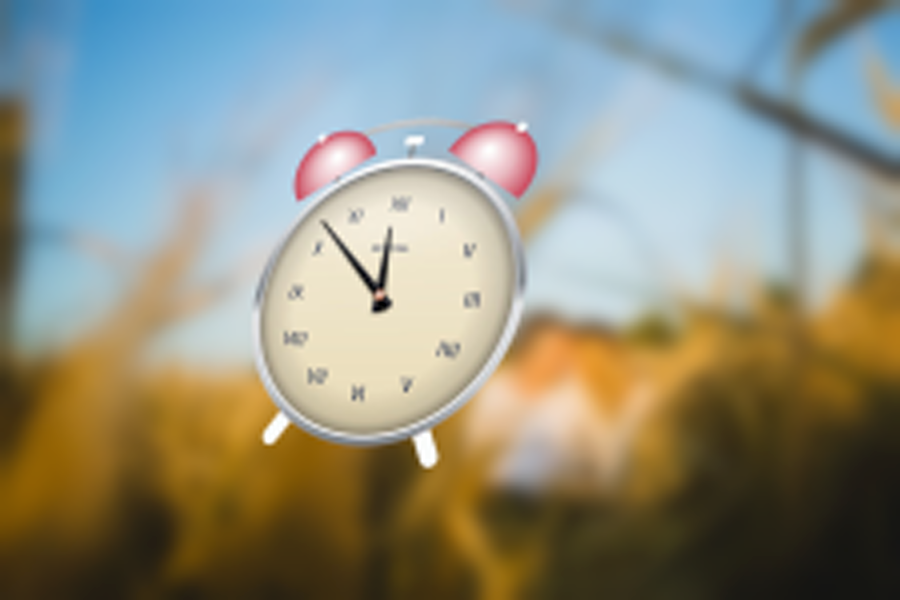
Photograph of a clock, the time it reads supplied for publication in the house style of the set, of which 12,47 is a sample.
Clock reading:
11,52
